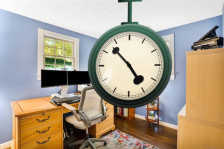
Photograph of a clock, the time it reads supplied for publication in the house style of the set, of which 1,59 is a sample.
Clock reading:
4,53
